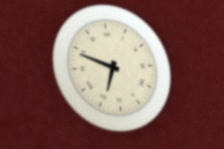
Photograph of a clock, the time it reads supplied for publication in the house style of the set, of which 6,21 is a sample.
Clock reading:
6,49
